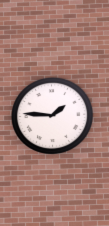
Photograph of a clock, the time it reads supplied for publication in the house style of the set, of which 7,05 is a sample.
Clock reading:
1,46
